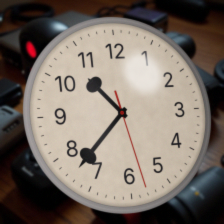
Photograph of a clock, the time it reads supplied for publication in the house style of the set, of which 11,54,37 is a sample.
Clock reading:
10,37,28
